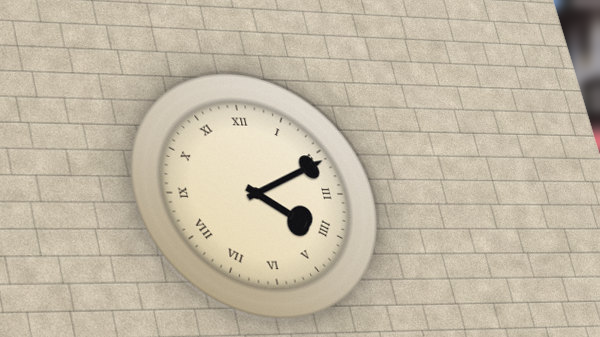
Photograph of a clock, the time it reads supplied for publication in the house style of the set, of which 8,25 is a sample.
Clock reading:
4,11
